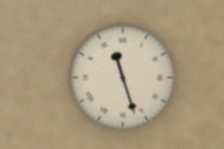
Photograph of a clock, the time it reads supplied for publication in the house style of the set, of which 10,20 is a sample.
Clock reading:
11,27
